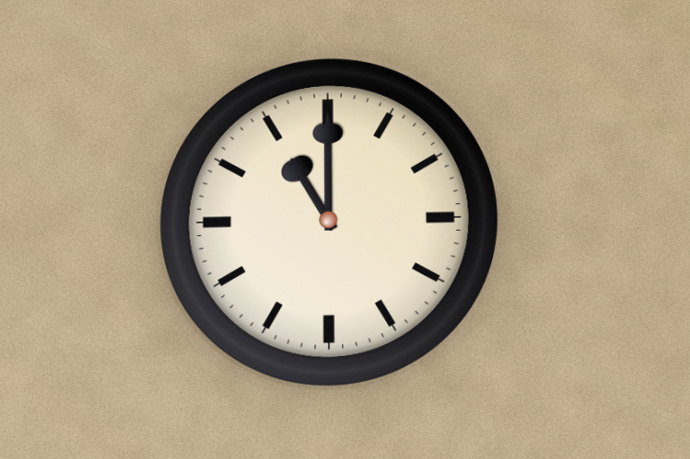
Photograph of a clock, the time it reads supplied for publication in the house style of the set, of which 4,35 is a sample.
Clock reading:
11,00
